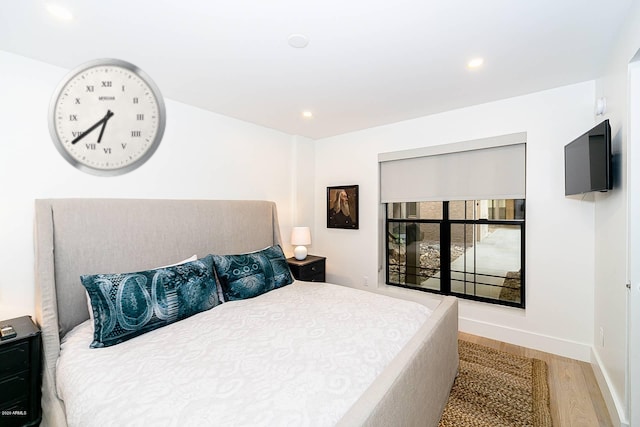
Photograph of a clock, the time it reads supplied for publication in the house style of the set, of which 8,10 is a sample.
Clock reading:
6,39
